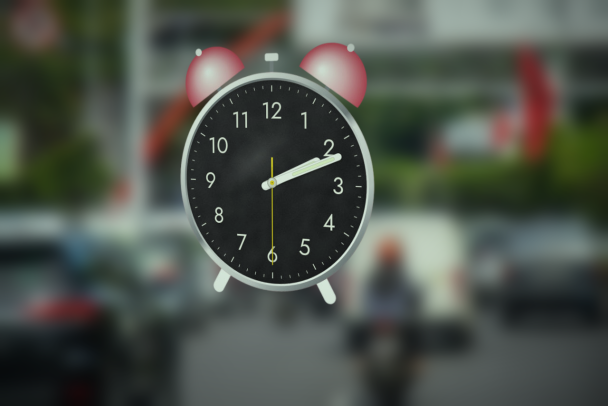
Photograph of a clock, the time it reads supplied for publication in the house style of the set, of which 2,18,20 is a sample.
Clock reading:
2,11,30
